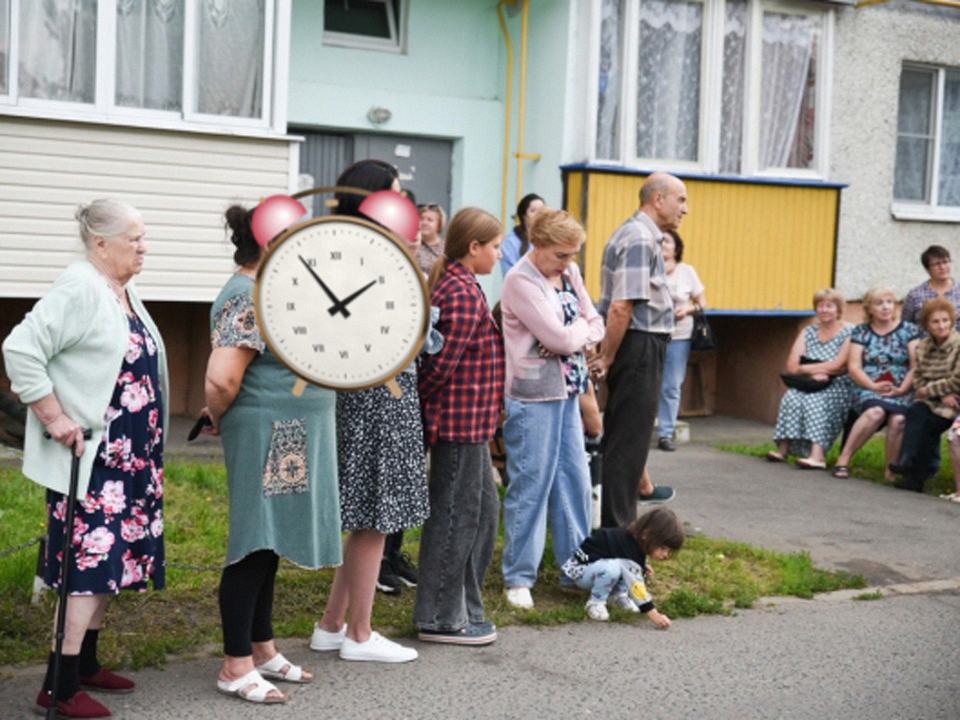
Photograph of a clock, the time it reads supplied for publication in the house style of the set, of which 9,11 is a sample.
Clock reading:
1,54
